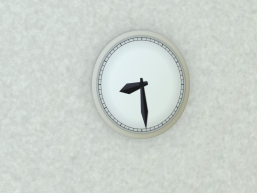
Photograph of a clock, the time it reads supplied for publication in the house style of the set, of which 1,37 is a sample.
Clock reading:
8,29
